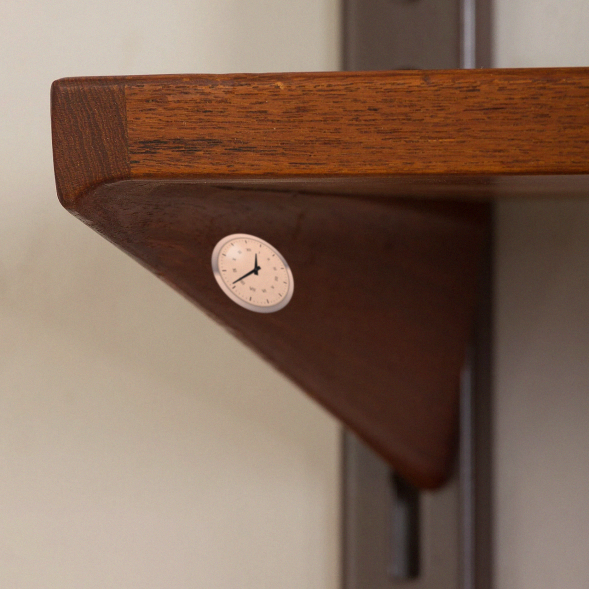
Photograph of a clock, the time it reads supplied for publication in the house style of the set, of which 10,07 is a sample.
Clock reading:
12,41
